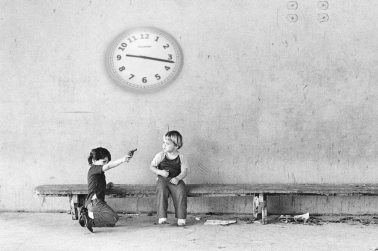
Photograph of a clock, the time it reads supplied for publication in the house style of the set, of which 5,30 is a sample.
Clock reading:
9,17
